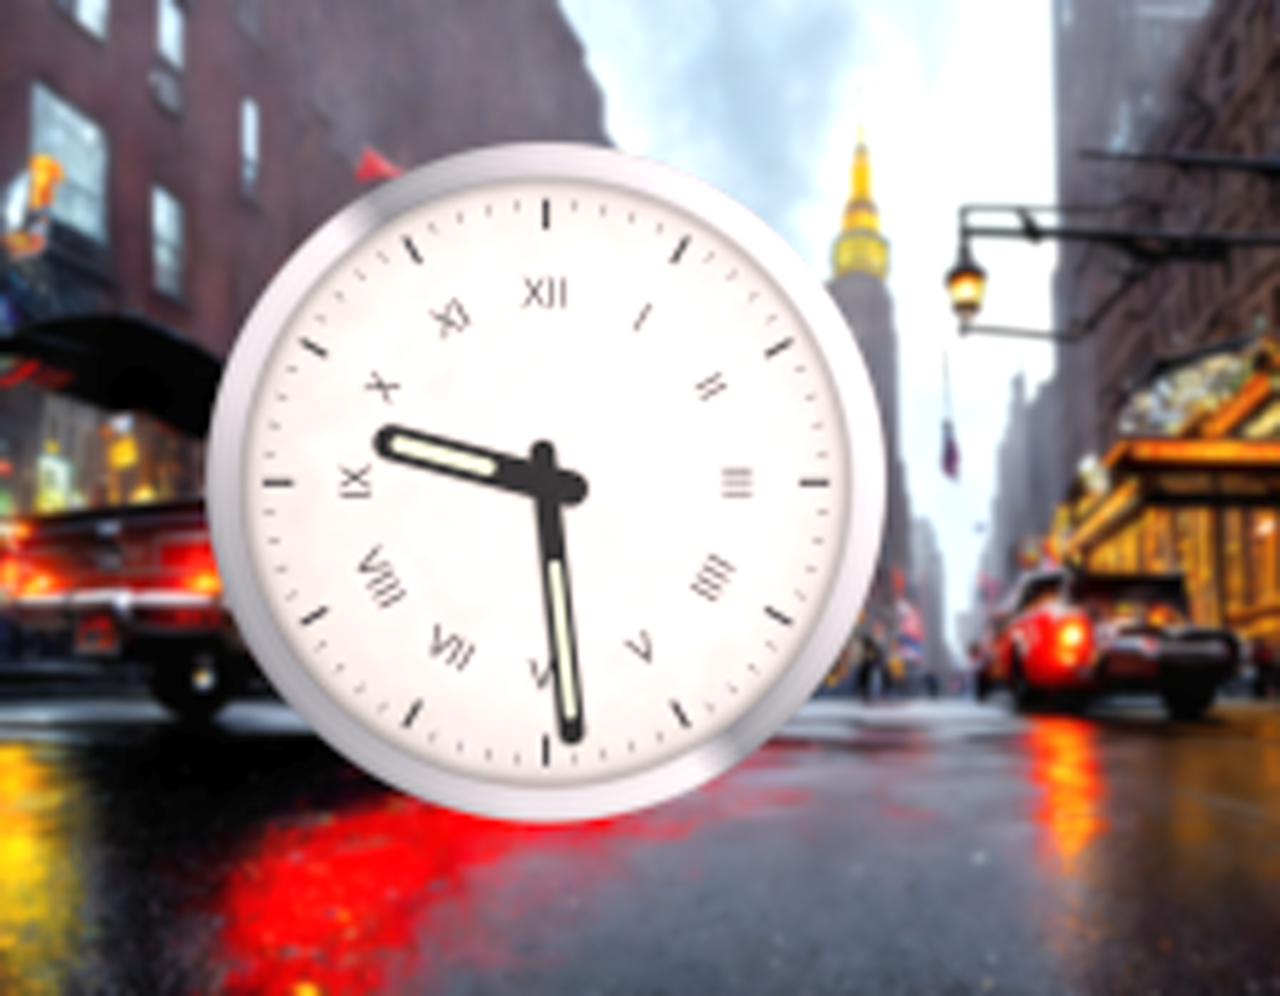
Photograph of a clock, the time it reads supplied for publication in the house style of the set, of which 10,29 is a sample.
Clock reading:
9,29
